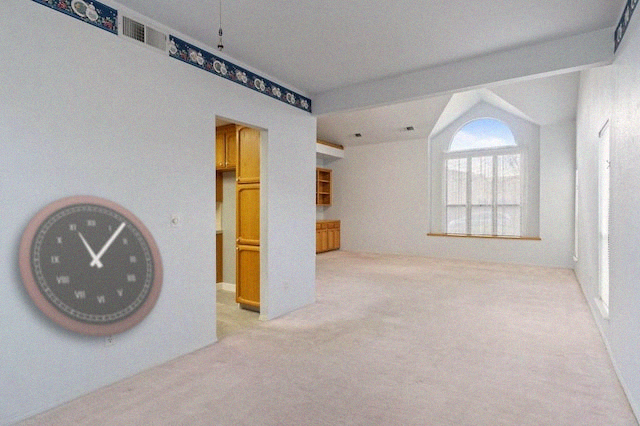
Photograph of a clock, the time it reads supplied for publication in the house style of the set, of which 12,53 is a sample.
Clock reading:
11,07
